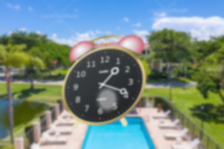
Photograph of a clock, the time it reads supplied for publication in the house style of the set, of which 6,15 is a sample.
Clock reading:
1,19
